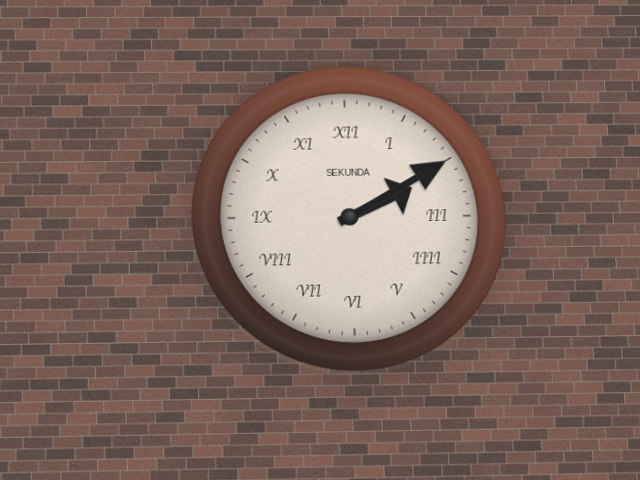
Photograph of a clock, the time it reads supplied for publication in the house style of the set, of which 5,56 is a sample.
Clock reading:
2,10
